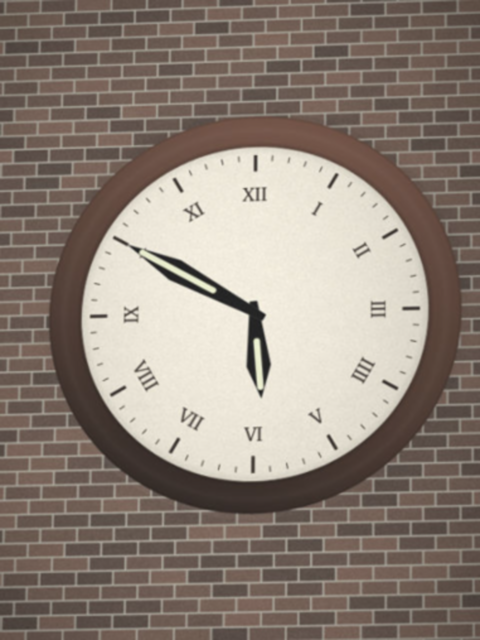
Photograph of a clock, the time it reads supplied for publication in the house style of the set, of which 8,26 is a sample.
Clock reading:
5,50
